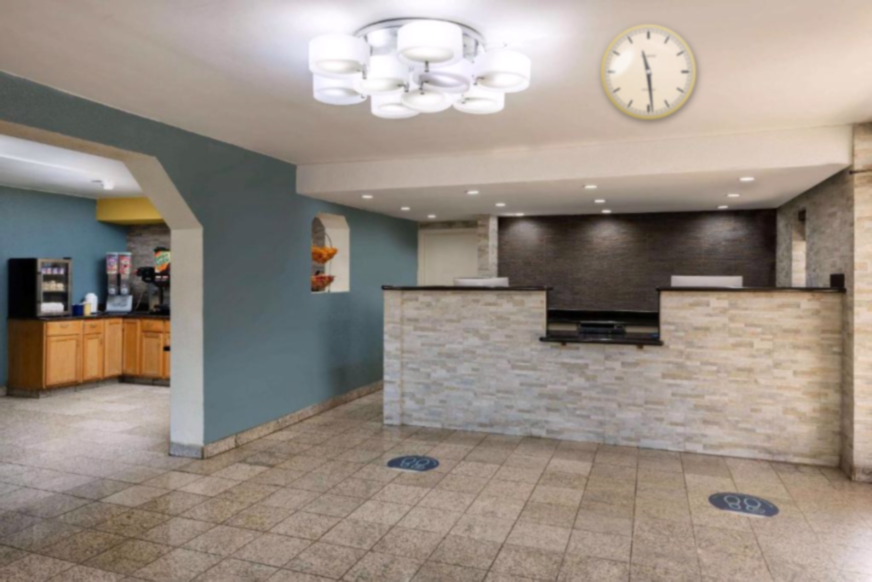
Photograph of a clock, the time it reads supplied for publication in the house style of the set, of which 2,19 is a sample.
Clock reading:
11,29
